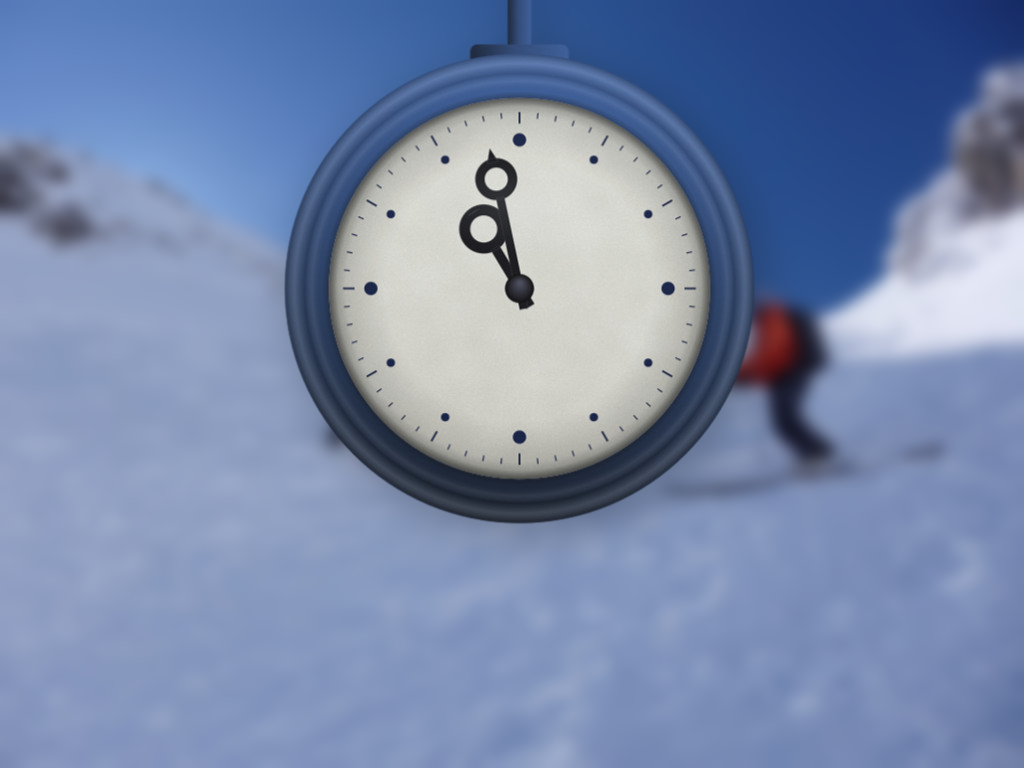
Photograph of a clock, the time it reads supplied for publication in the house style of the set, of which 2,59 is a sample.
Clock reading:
10,58
